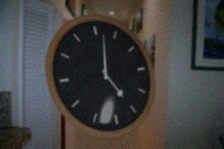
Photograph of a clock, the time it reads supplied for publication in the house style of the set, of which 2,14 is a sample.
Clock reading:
5,02
